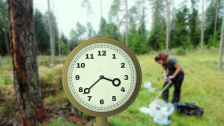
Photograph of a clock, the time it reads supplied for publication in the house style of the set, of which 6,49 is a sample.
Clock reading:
3,38
